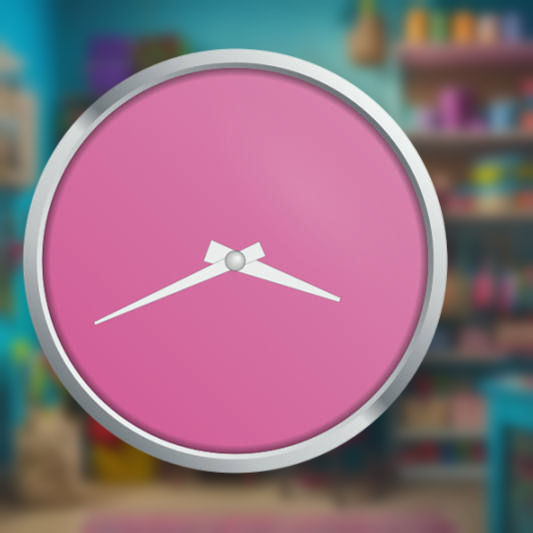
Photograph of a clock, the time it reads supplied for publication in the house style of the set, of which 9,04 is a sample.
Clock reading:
3,41
